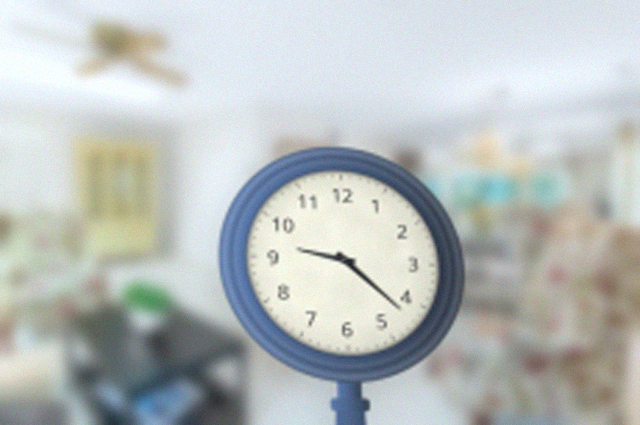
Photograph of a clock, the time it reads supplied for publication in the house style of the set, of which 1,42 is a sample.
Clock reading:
9,22
